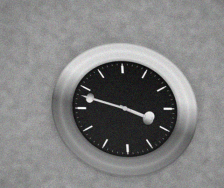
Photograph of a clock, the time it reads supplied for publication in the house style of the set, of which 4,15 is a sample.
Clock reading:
3,48
